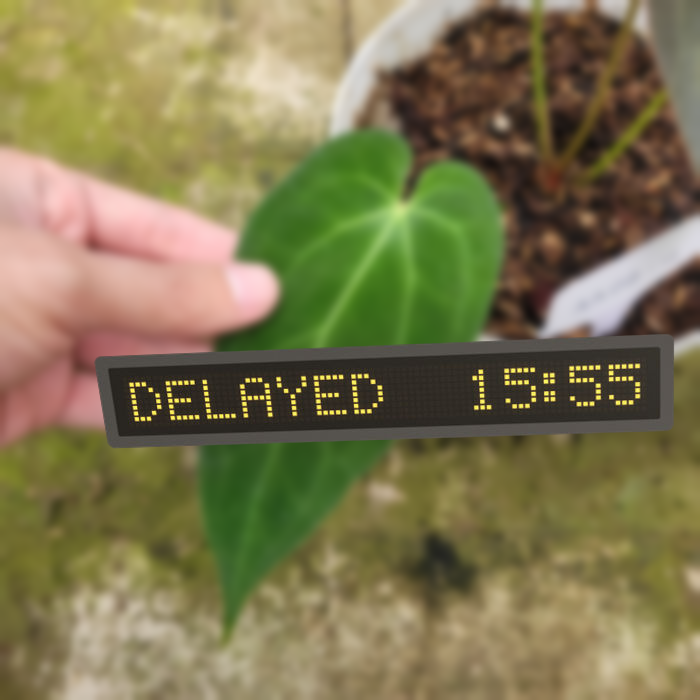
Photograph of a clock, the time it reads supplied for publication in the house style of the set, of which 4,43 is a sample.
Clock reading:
15,55
